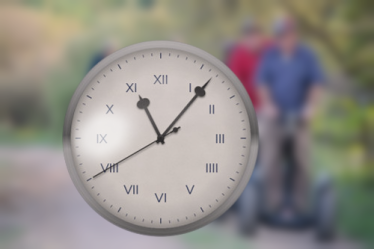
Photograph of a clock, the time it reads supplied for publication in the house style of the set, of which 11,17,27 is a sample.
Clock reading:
11,06,40
